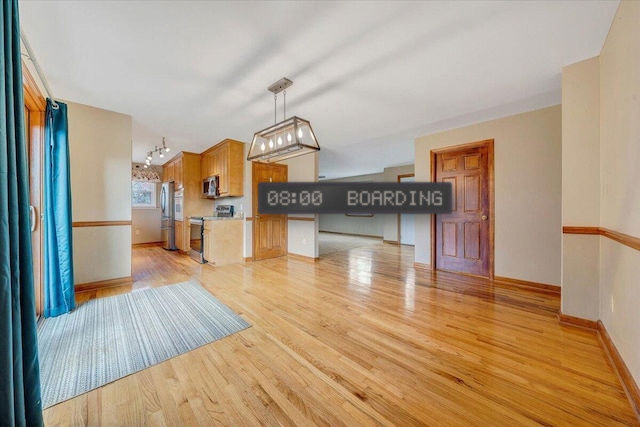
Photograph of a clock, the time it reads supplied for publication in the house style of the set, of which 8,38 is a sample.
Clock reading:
8,00
